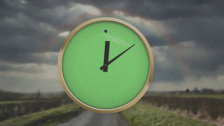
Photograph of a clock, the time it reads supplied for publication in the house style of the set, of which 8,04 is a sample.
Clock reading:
12,09
